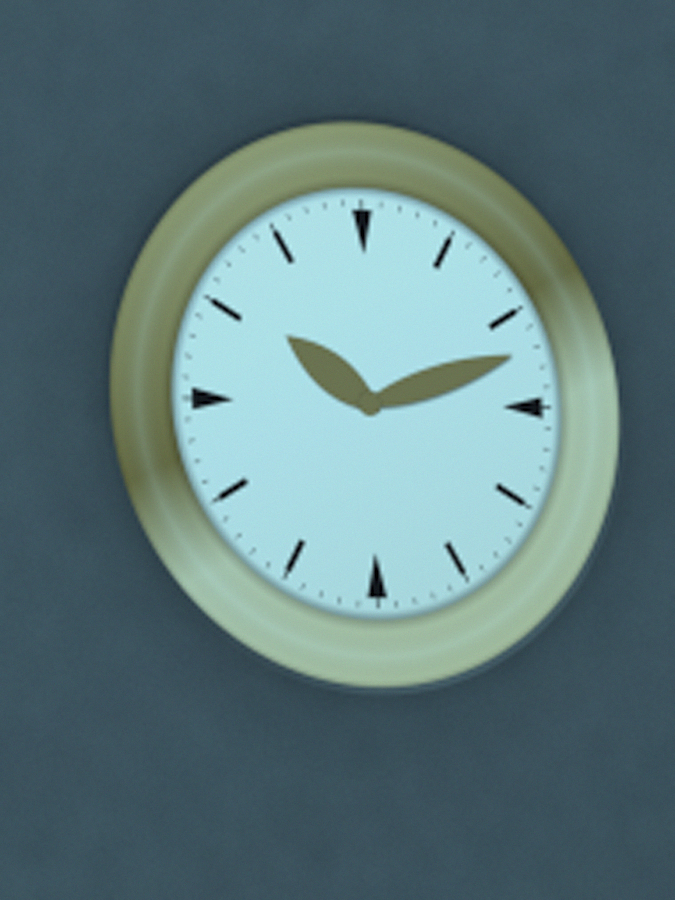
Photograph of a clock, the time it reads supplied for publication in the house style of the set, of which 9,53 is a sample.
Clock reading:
10,12
